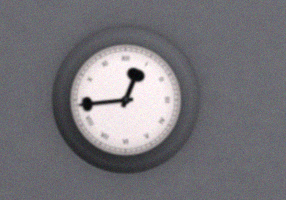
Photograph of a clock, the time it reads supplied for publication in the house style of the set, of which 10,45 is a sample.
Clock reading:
12,44
